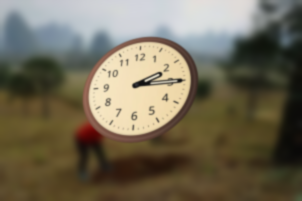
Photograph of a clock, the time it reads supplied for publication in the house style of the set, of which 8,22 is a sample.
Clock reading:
2,15
